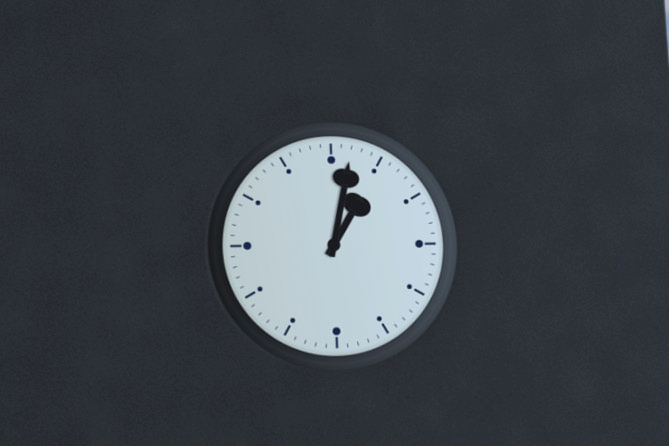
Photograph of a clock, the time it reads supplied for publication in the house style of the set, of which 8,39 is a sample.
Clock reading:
1,02
